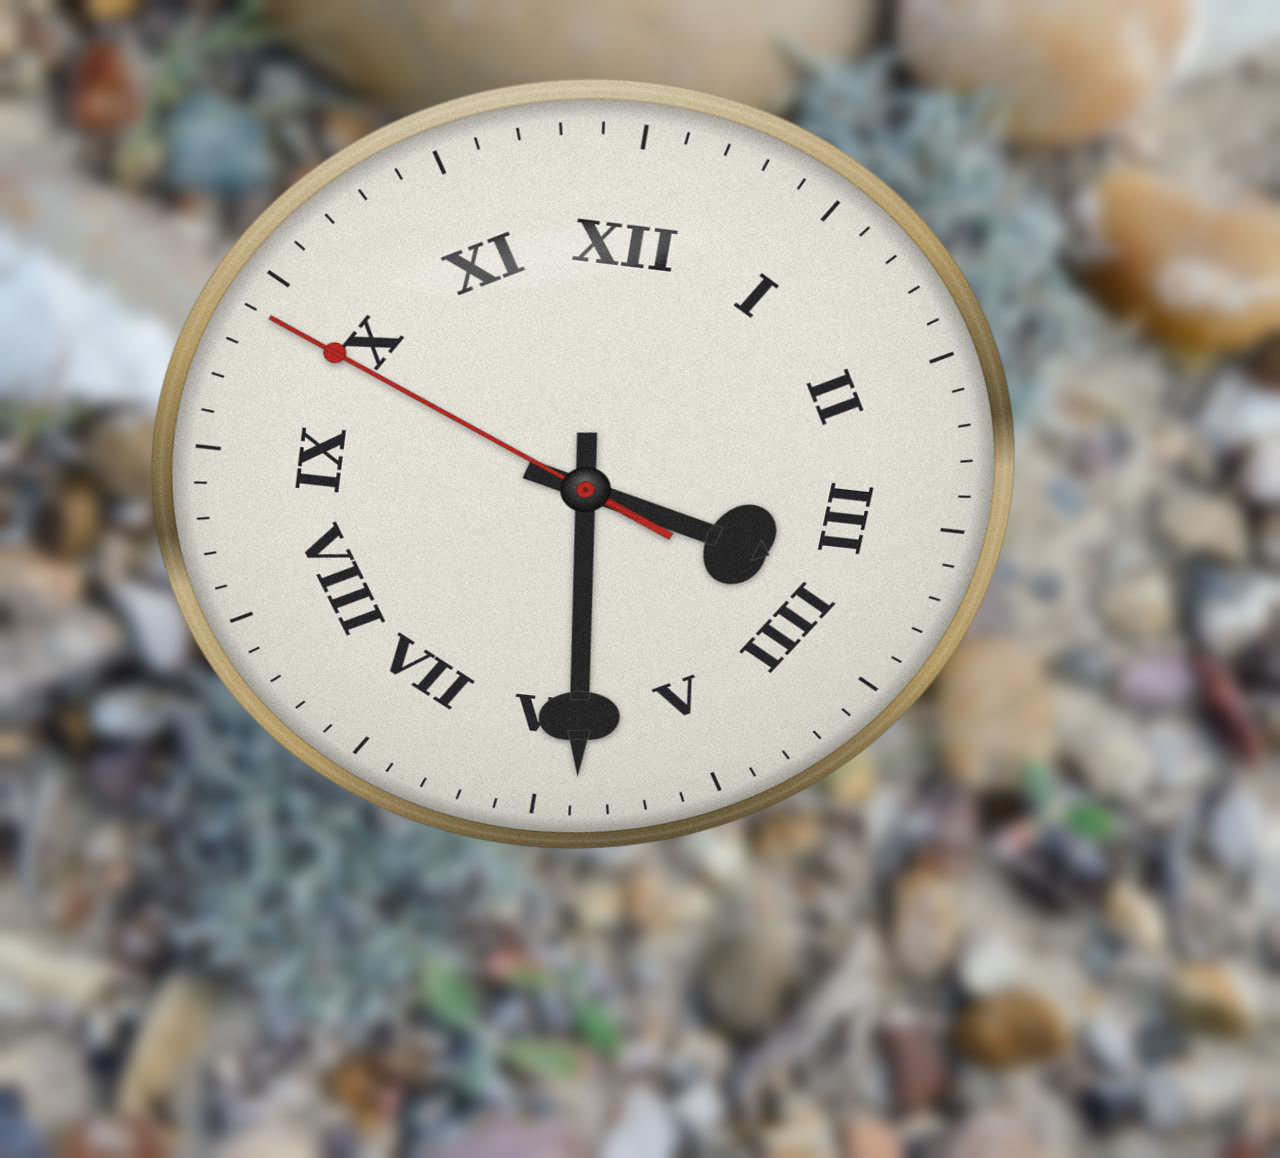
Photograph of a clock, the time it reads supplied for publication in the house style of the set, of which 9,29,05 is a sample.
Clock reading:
3,28,49
